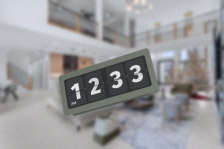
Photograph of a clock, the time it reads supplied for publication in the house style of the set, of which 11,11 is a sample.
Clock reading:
12,33
